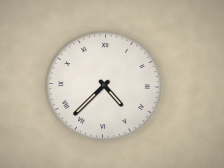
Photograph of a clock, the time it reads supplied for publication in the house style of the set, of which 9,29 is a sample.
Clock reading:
4,37
